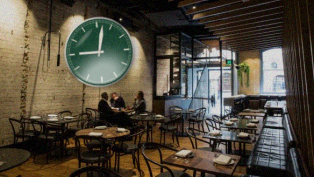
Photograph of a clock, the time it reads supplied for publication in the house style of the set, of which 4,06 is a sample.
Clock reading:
9,02
